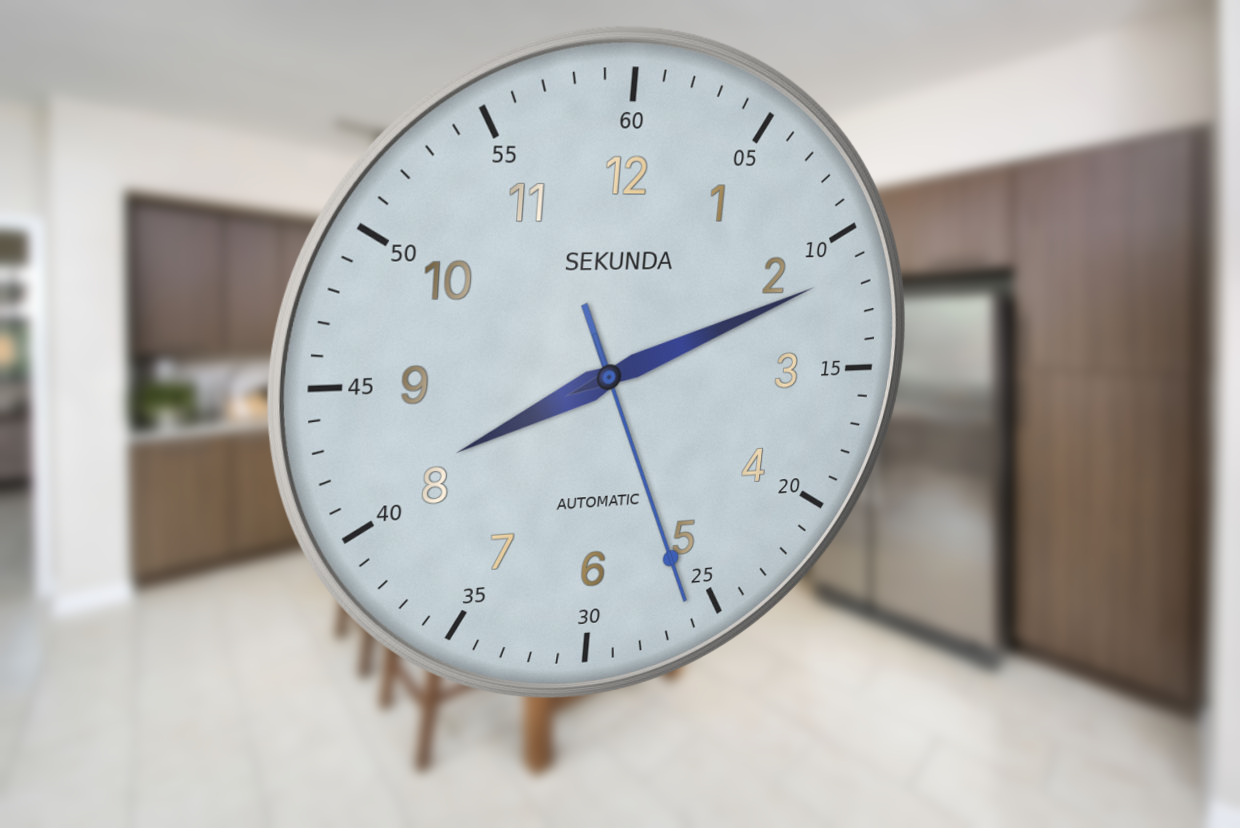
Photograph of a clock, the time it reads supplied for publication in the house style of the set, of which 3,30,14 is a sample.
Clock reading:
8,11,26
